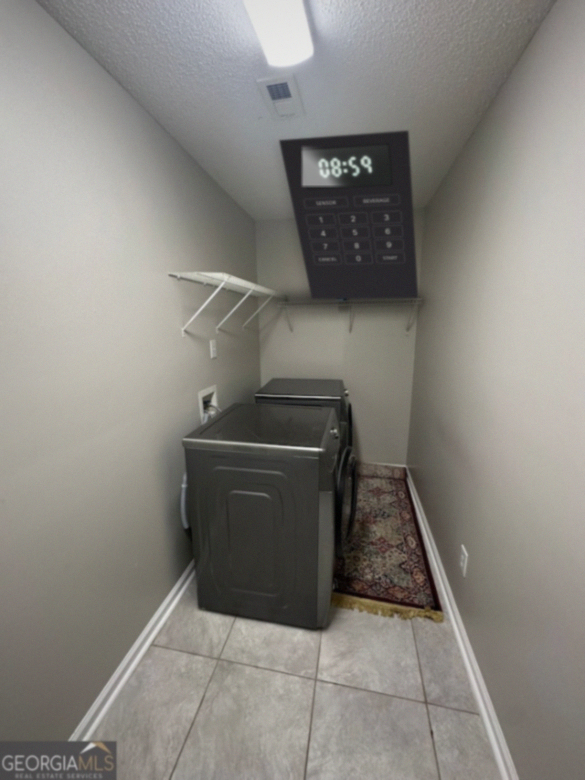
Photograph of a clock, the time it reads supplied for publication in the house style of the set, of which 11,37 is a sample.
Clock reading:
8,59
